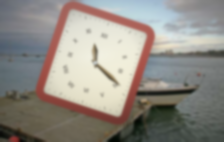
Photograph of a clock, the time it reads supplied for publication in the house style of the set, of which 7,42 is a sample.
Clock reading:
11,19
